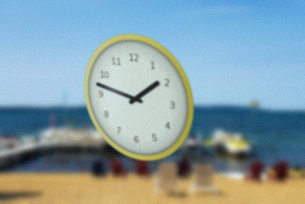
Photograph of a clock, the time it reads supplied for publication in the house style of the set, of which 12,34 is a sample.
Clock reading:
1,47
